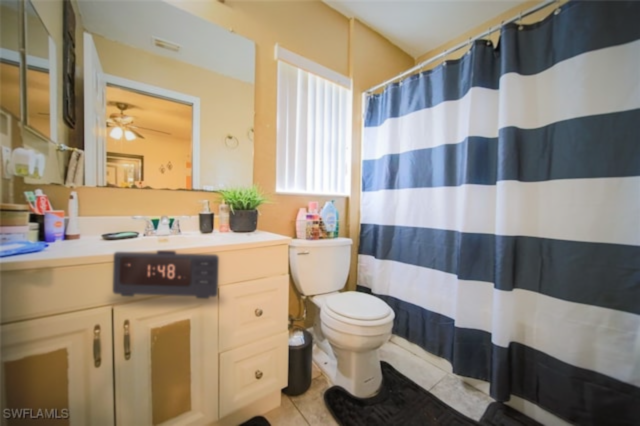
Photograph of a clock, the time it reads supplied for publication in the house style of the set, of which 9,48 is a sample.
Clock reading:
1,48
